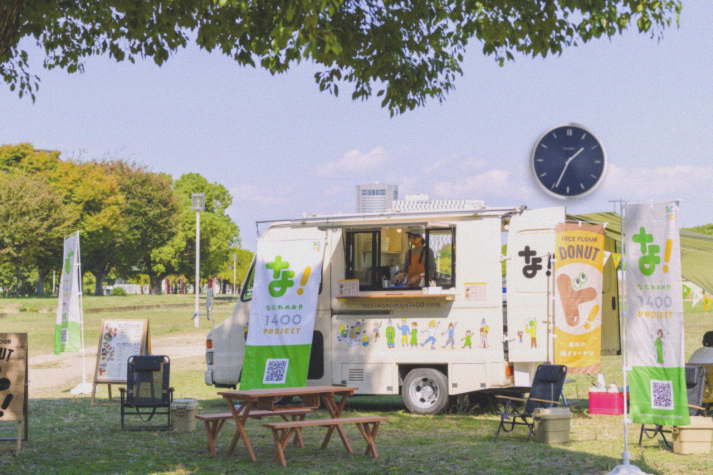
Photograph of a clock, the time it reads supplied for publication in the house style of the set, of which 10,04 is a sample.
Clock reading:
1,34
